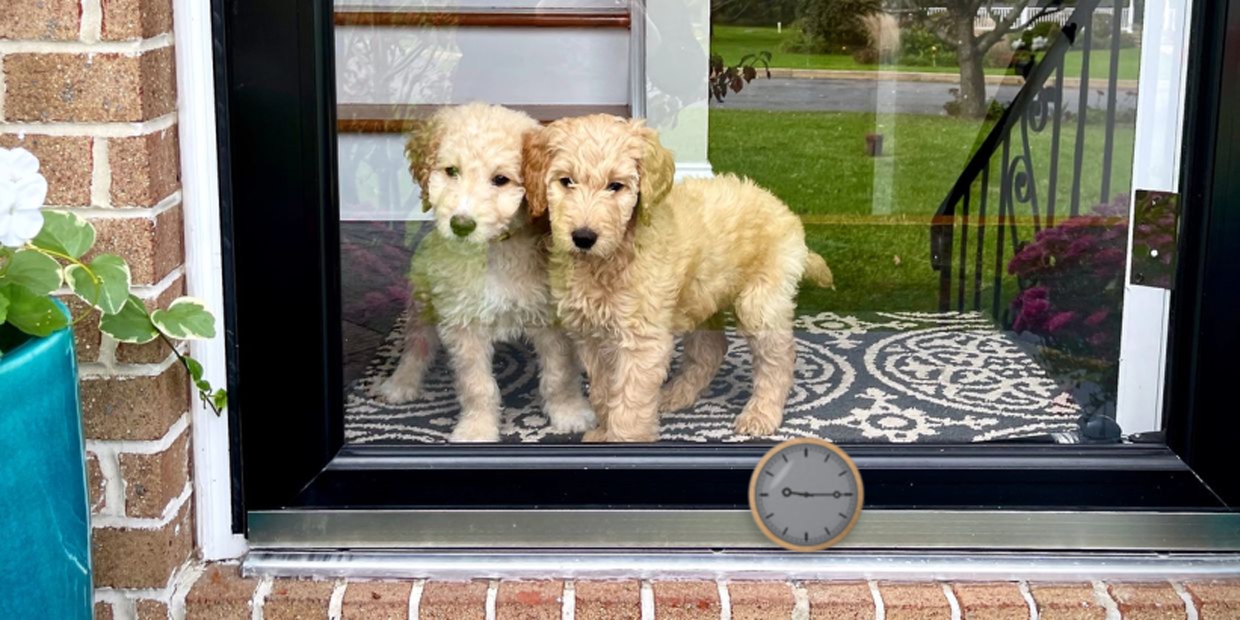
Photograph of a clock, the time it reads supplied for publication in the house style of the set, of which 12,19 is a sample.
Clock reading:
9,15
